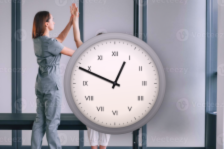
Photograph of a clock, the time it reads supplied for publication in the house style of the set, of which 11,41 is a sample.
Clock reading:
12,49
